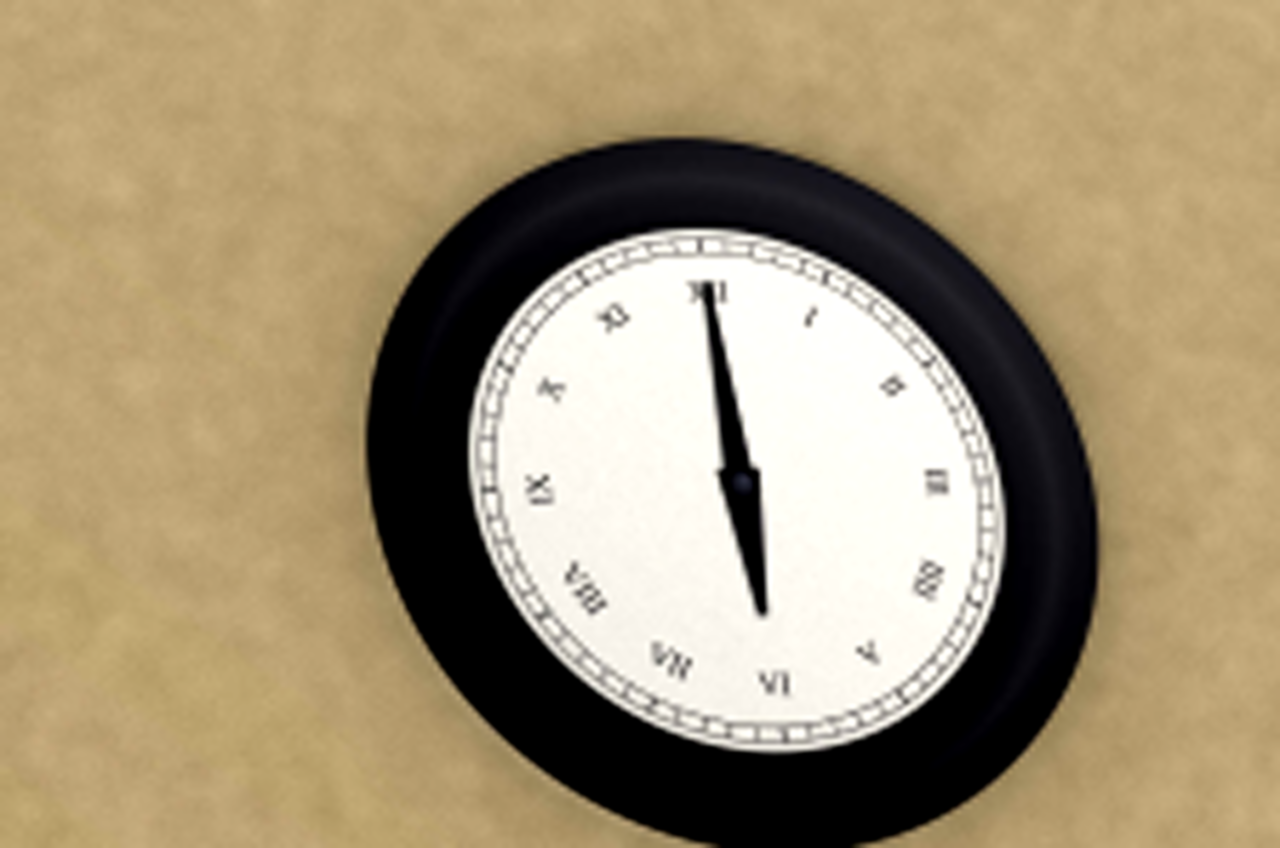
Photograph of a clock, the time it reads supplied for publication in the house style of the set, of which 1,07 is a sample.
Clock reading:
6,00
